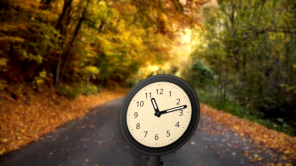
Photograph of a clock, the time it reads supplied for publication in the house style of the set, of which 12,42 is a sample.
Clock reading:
11,13
